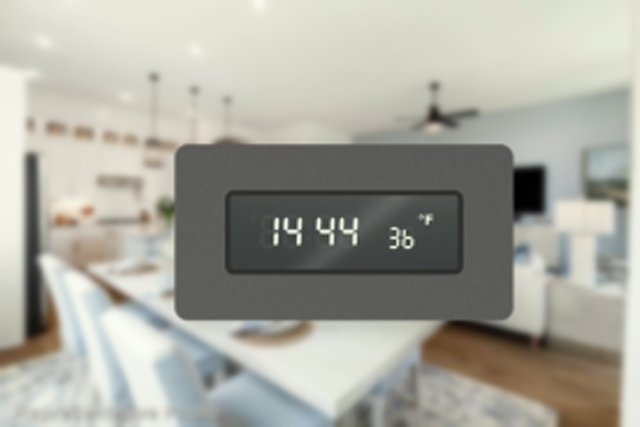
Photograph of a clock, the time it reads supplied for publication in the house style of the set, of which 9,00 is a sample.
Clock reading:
14,44
